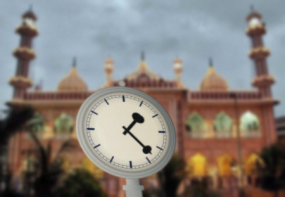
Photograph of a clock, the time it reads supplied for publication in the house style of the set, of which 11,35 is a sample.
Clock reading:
1,23
